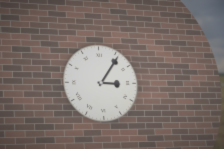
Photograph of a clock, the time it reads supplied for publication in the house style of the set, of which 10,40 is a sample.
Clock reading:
3,06
